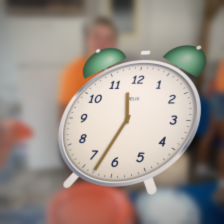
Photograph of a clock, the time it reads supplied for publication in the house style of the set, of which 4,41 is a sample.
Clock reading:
11,33
